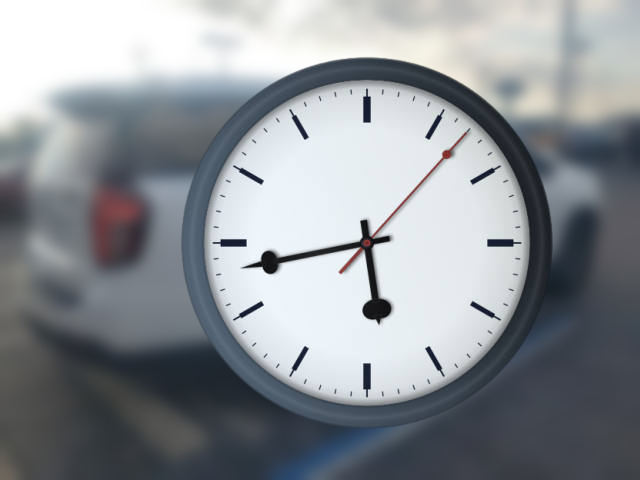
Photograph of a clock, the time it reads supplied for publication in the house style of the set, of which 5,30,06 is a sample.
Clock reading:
5,43,07
